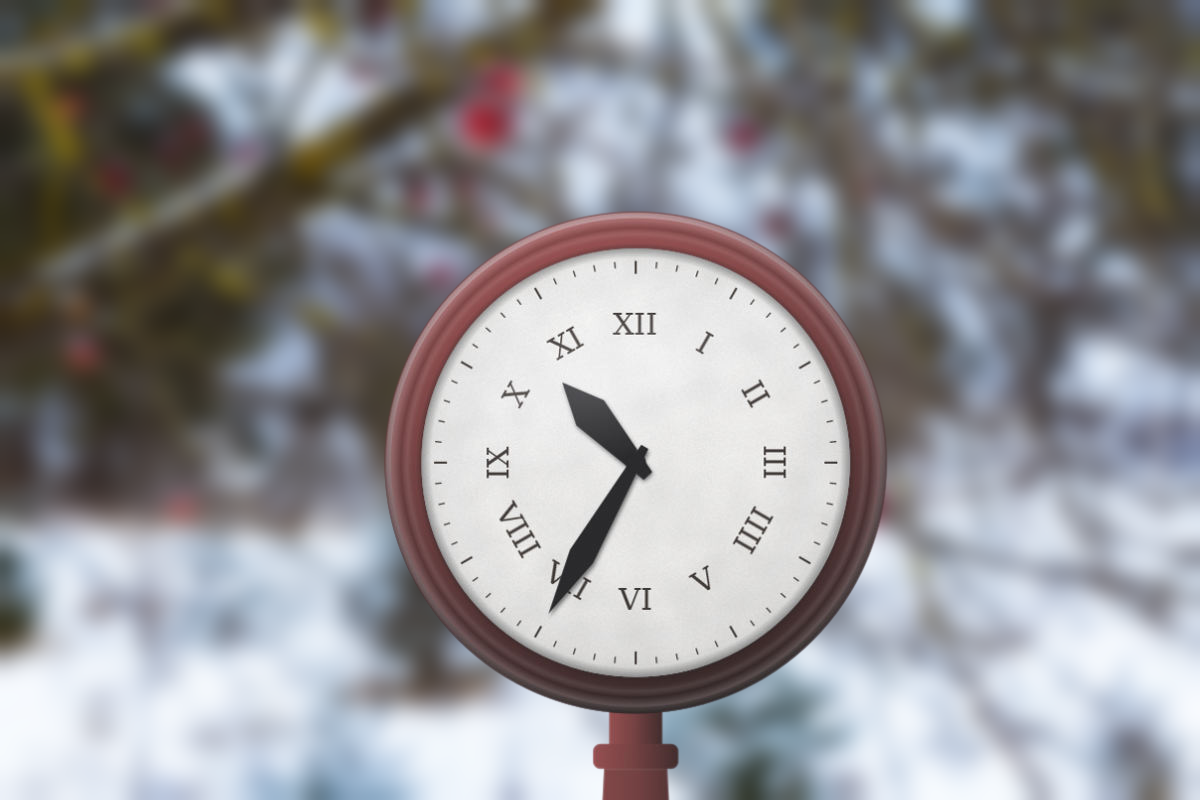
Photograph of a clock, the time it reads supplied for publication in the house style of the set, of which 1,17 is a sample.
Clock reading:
10,35
